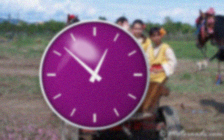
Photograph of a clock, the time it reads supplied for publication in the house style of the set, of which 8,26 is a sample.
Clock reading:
12,52
